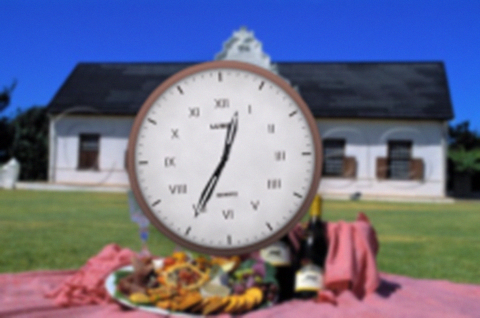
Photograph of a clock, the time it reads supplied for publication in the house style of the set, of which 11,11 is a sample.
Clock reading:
12,35
